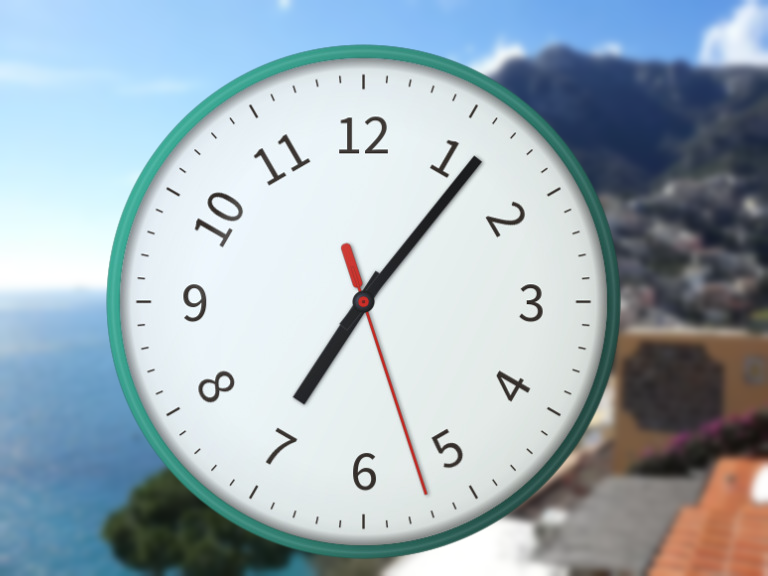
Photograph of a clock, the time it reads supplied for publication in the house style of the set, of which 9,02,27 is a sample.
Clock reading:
7,06,27
